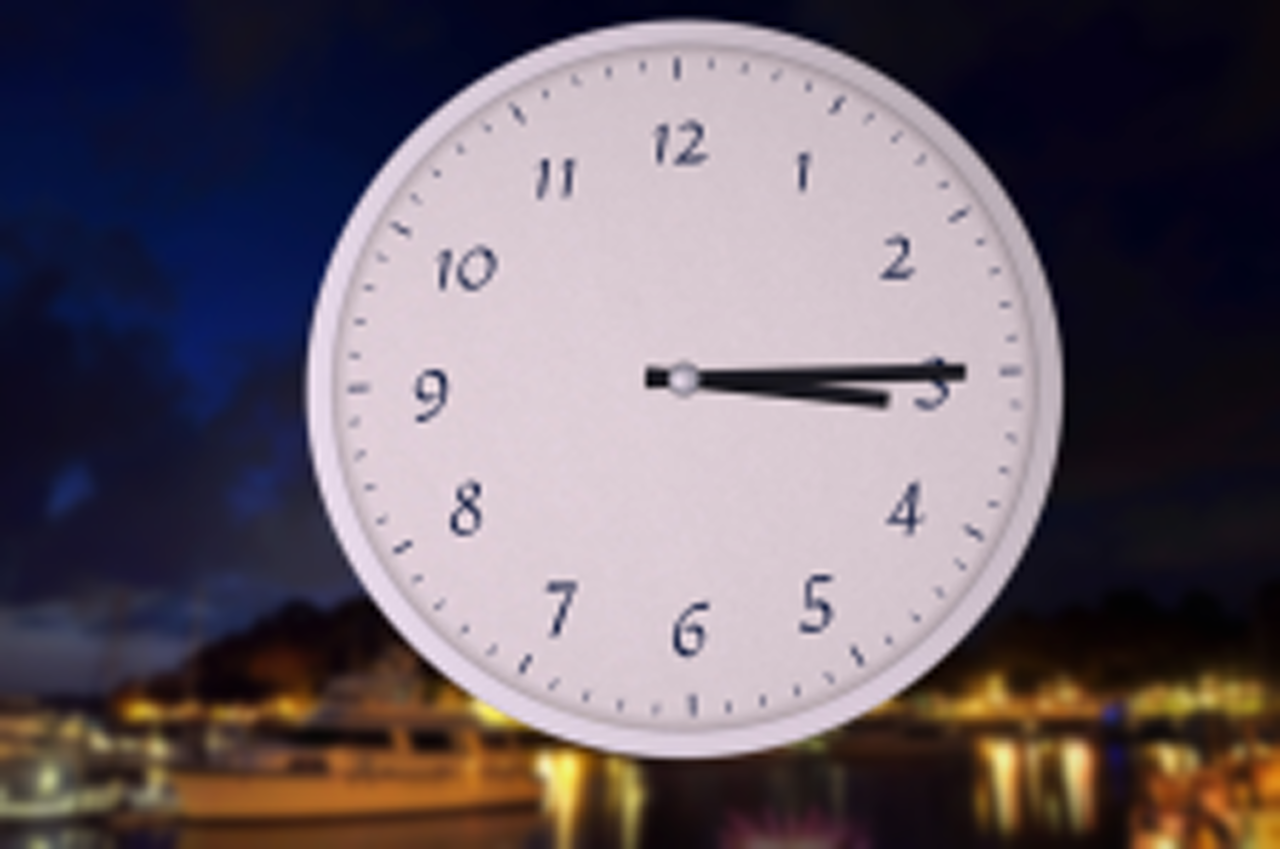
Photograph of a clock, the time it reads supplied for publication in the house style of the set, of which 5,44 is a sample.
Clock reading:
3,15
